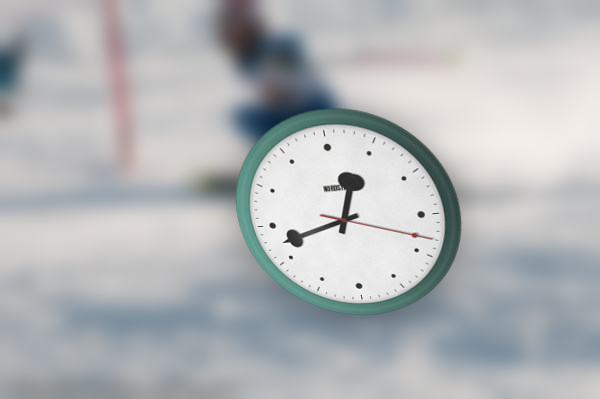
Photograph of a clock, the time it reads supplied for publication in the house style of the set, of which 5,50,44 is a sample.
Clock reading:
12,42,18
